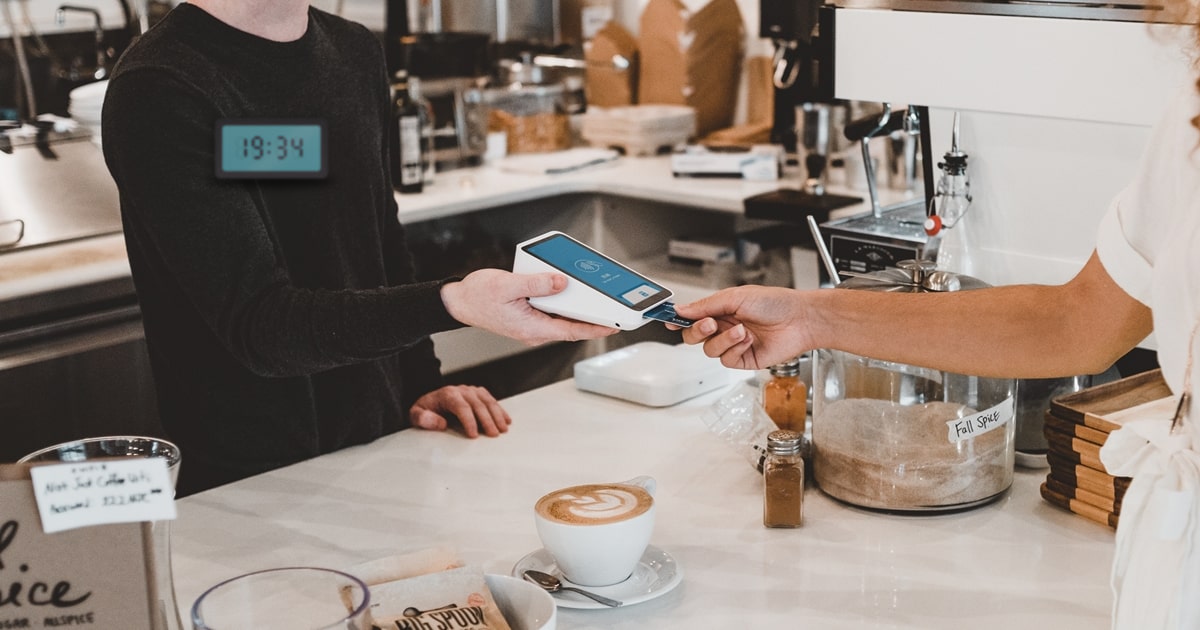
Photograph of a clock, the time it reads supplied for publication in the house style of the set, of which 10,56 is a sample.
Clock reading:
19,34
